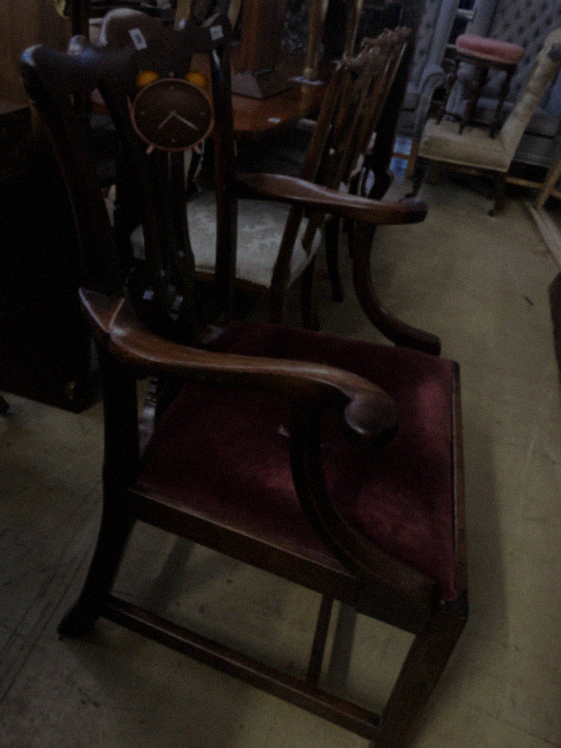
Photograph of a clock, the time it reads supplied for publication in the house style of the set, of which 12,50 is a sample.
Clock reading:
7,21
